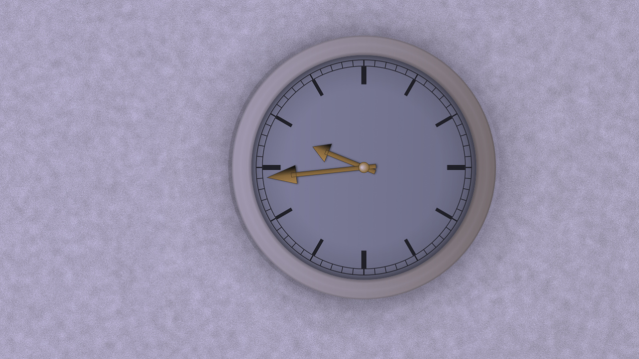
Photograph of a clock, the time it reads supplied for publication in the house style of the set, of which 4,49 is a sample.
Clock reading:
9,44
